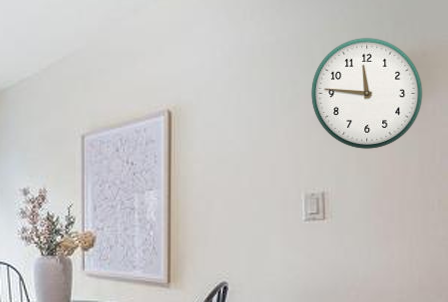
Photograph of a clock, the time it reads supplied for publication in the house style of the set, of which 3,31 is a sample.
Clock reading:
11,46
